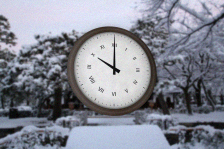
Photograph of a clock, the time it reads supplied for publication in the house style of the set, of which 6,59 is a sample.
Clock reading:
10,00
